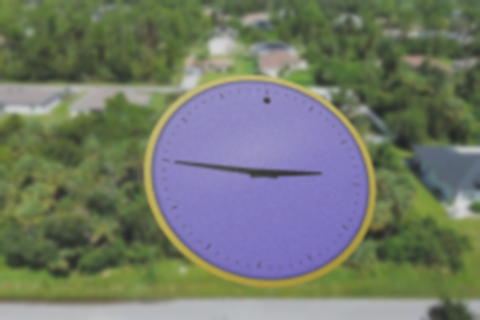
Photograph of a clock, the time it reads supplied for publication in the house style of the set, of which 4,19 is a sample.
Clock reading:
2,45
